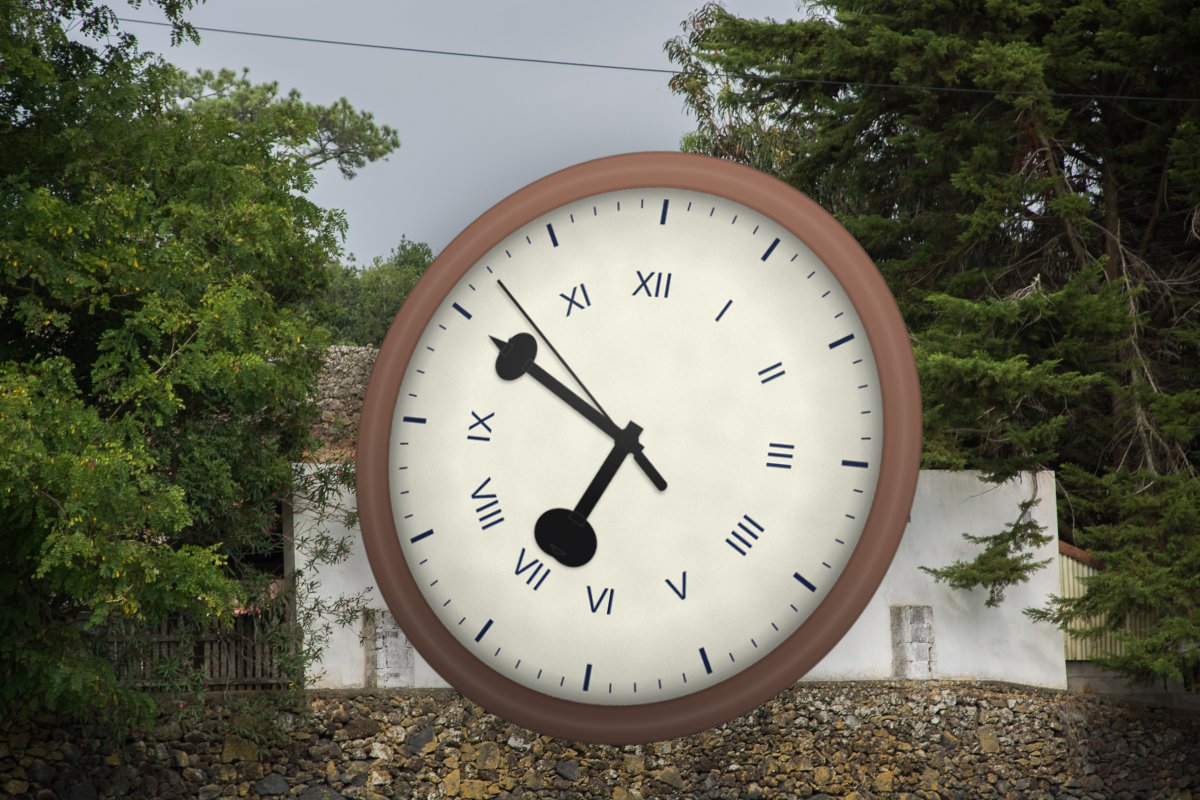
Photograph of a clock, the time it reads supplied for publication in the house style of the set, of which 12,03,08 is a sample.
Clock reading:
6,49,52
